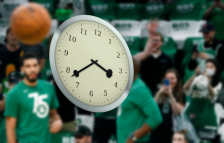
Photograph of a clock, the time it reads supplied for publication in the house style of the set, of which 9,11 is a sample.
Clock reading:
3,38
